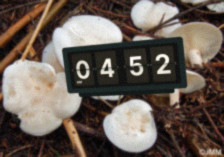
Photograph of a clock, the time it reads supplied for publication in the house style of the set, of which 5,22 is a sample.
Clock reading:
4,52
